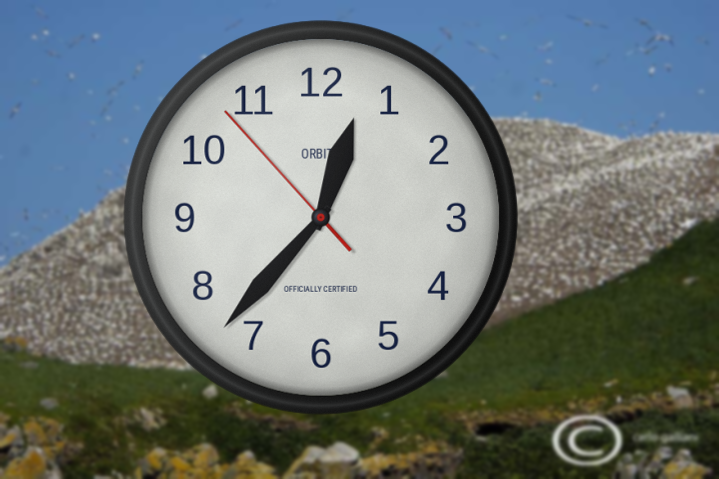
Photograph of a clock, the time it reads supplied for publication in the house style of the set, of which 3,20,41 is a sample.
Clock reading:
12,36,53
